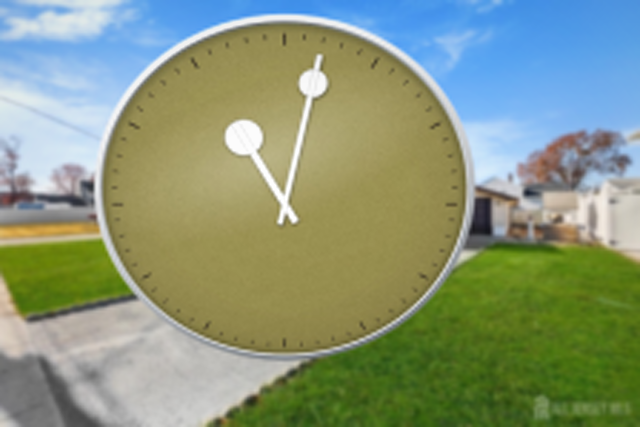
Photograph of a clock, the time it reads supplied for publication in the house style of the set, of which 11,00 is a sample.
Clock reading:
11,02
